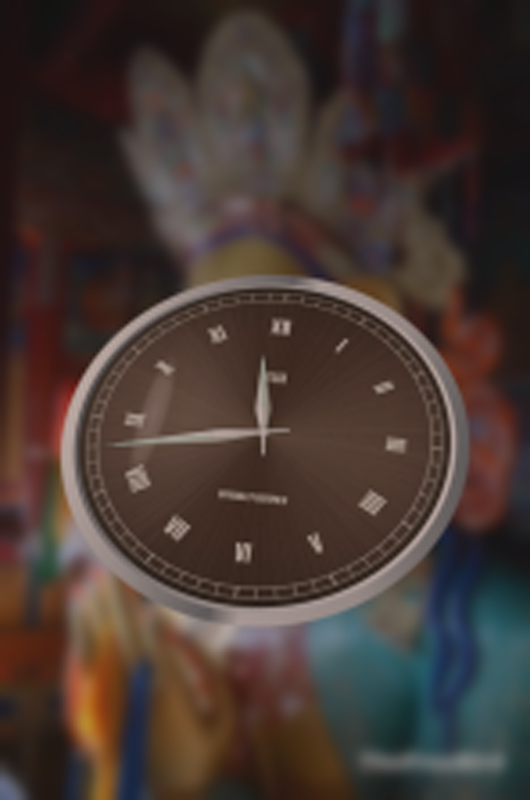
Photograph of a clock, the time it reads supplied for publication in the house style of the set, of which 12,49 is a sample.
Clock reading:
11,43
